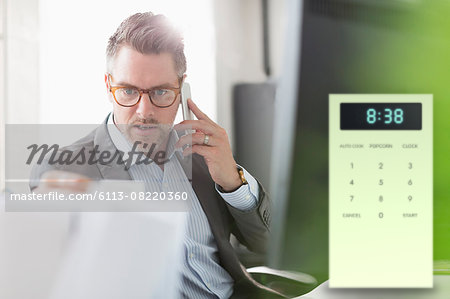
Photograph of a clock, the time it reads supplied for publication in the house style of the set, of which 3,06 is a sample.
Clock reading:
8,38
